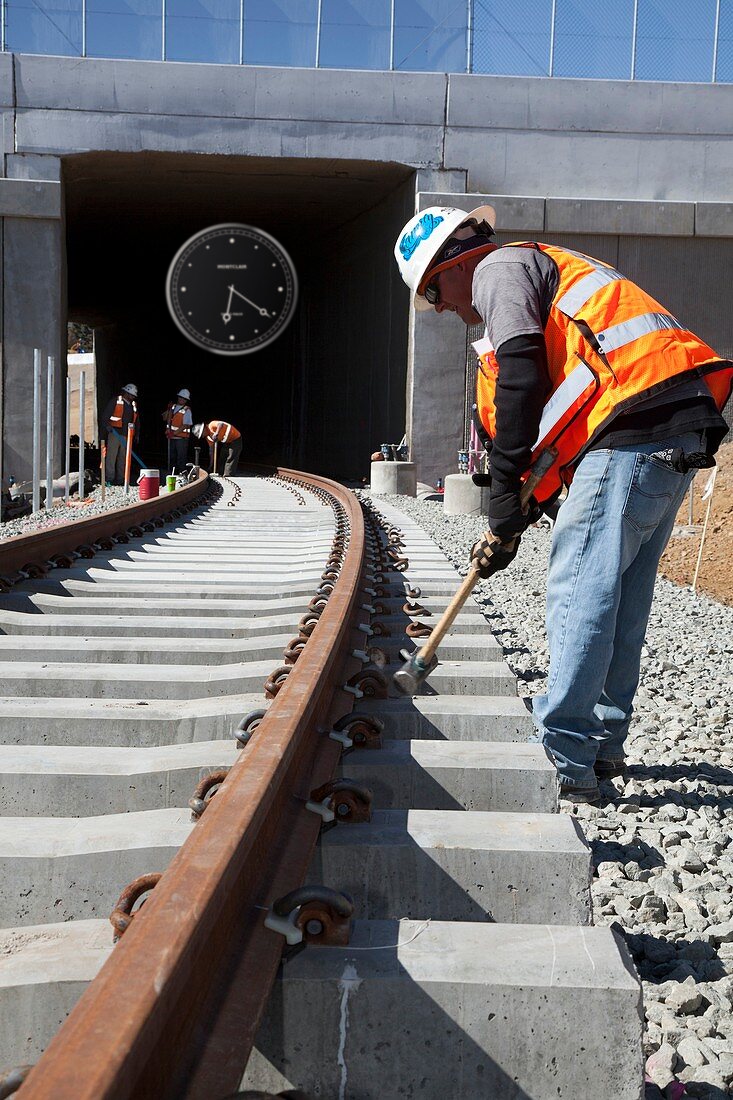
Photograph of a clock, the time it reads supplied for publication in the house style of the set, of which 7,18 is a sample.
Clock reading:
6,21
